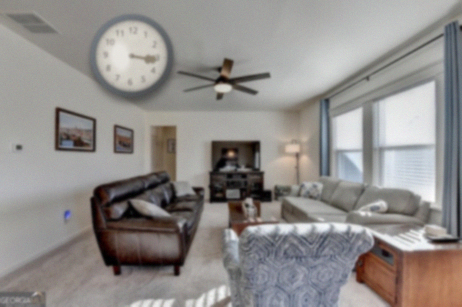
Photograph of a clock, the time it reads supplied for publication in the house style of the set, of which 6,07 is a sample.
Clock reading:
3,16
